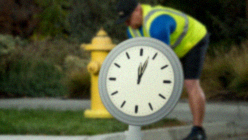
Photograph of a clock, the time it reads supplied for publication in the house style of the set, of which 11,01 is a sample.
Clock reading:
12,03
